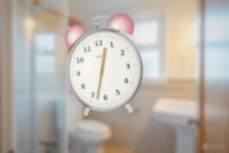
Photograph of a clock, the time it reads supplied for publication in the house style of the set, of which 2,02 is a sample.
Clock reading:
12,33
